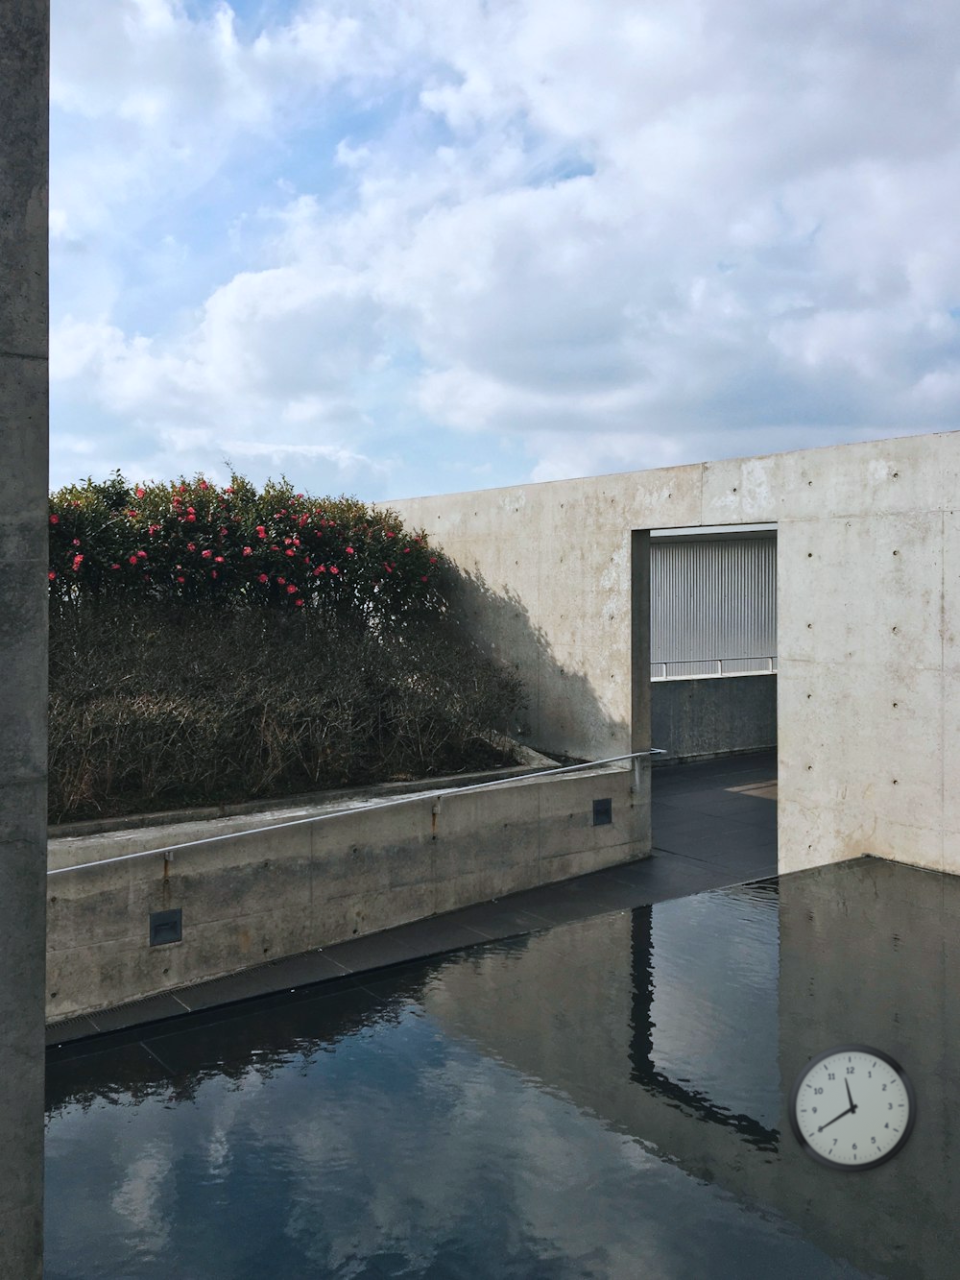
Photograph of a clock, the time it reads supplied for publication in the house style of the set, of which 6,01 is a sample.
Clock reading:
11,40
